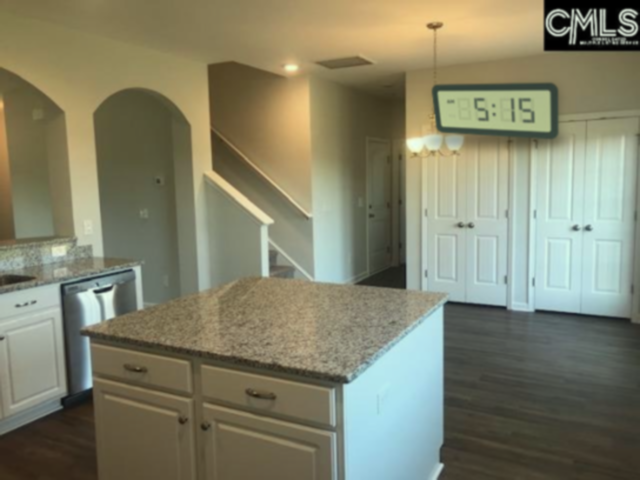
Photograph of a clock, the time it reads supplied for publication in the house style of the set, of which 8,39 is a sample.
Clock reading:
5,15
